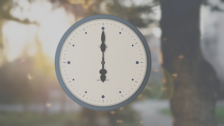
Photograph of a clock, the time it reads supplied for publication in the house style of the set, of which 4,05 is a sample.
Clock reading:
6,00
